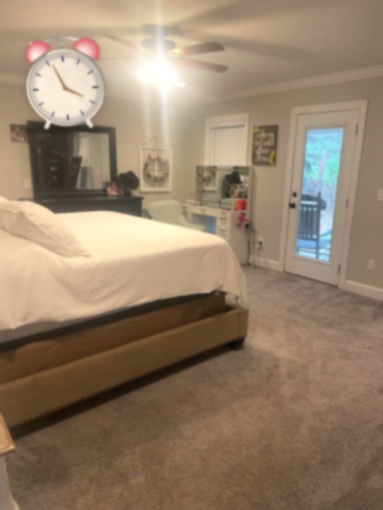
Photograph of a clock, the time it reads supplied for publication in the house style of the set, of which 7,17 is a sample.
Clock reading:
3,56
